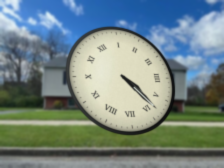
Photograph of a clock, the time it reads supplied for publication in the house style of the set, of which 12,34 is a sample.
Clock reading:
5,28
